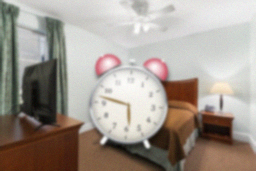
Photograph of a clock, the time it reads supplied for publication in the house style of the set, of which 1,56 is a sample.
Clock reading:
5,47
